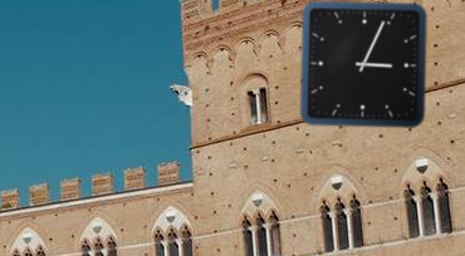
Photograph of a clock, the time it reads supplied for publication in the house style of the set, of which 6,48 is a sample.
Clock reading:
3,04
